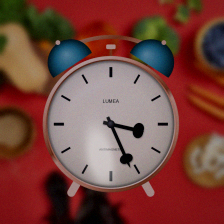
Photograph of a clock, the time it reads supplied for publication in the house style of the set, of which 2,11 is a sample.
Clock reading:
3,26
